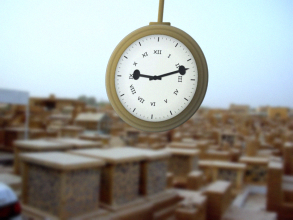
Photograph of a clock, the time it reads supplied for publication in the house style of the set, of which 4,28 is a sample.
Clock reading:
9,12
